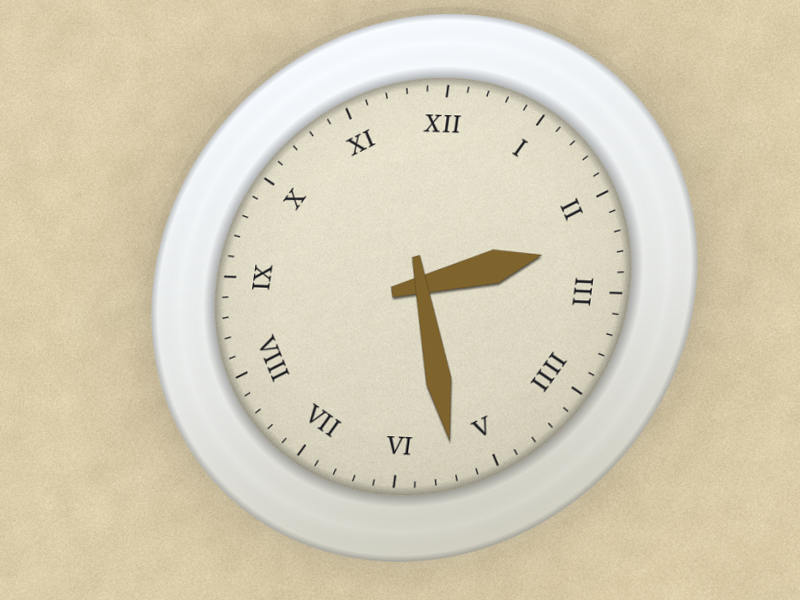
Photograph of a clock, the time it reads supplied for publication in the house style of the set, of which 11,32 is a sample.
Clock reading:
2,27
